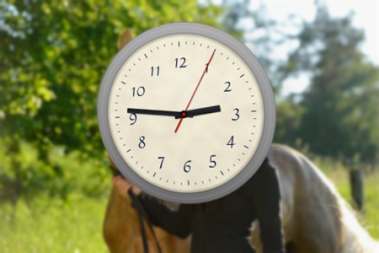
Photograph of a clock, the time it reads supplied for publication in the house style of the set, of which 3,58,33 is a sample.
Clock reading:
2,46,05
